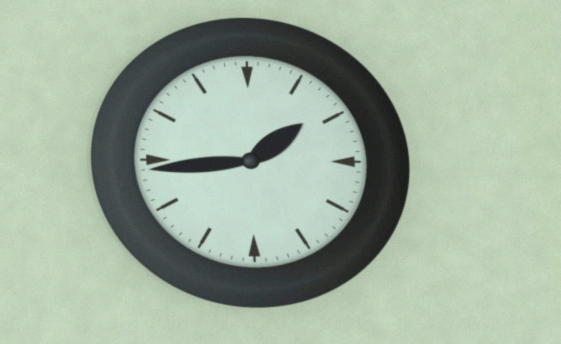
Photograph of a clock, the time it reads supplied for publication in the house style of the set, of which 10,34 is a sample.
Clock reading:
1,44
